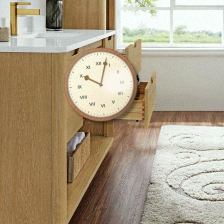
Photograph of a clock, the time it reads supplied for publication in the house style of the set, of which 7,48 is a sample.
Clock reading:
10,03
